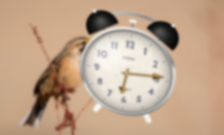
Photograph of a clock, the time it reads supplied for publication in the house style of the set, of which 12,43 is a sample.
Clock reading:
6,14
